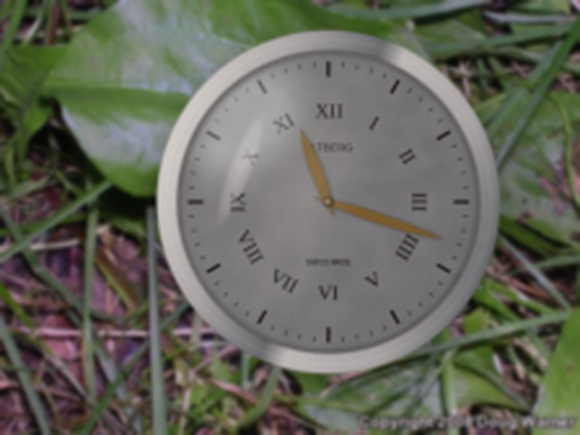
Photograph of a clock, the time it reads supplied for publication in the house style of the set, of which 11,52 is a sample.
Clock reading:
11,18
